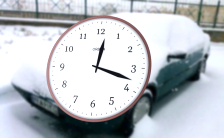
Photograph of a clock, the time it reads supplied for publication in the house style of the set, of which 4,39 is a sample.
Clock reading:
12,18
